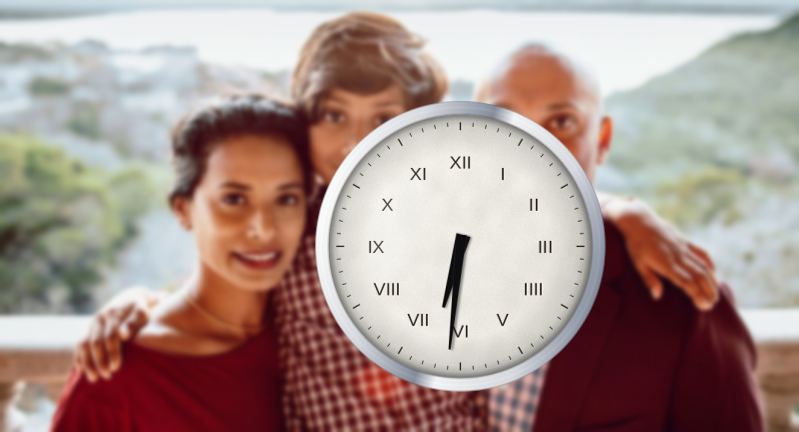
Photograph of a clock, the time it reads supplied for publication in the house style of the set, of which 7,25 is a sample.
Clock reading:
6,31
